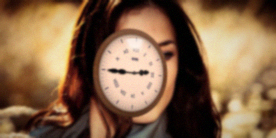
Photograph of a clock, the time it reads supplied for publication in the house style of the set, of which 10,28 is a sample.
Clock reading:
2,45
